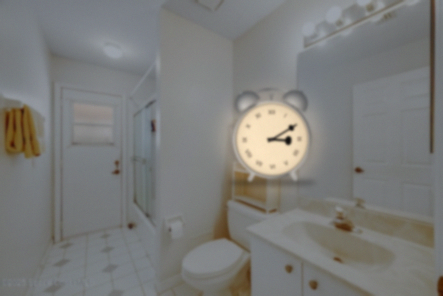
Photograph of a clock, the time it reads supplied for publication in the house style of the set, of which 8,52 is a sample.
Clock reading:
3,10
